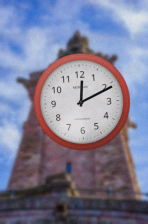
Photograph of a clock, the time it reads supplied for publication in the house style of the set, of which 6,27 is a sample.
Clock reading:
12,11
